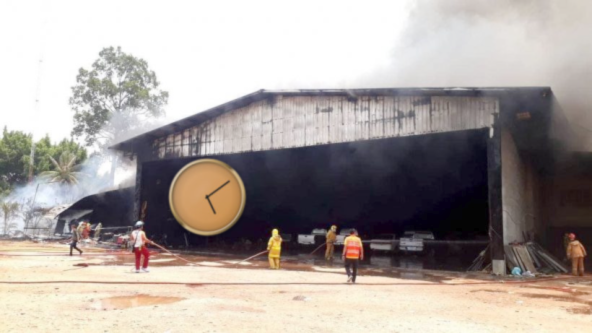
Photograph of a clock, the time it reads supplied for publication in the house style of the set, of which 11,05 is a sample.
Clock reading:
5,09
